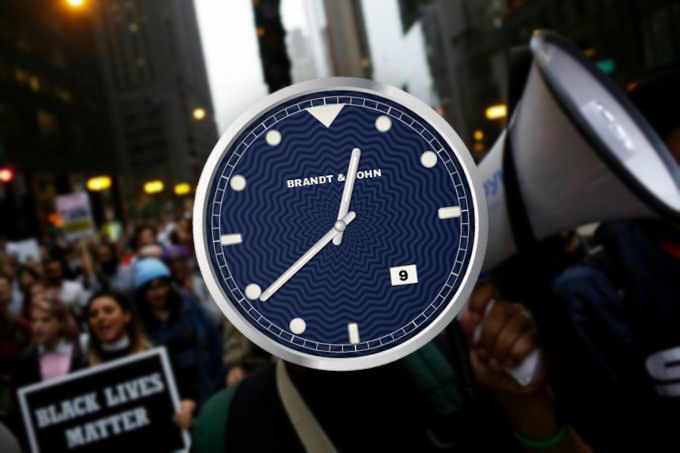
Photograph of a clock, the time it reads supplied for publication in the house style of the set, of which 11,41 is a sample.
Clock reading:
12,39
